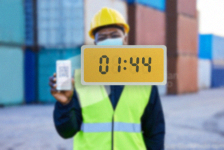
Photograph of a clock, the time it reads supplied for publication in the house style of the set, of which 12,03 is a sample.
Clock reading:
1,44
